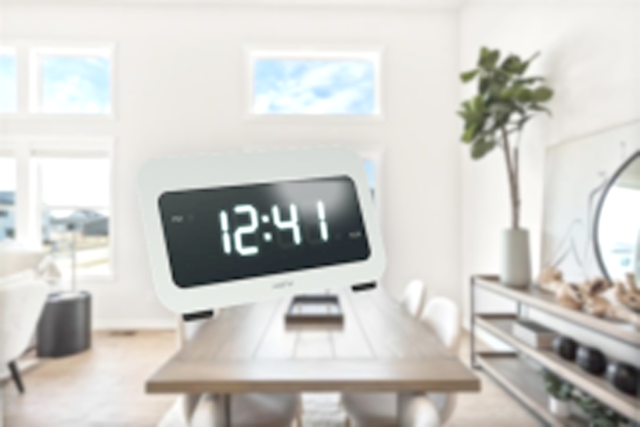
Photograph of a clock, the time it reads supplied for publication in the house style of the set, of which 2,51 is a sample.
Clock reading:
12,41
